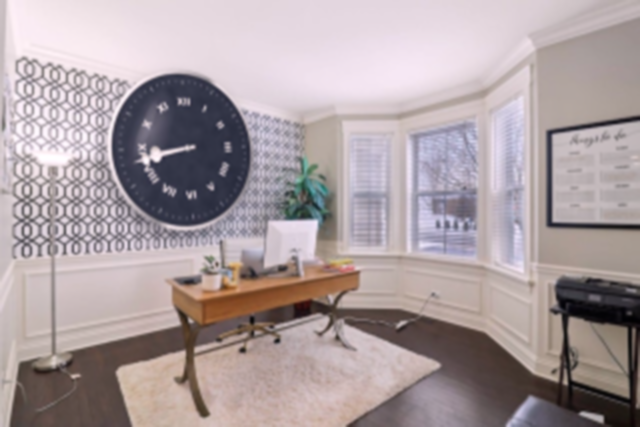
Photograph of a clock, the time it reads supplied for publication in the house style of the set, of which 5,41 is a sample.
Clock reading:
8,43
